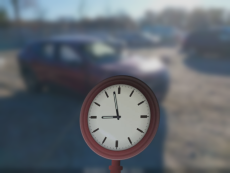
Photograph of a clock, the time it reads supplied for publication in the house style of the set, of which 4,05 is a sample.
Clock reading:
8,58
